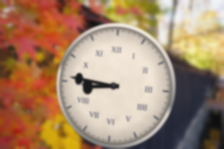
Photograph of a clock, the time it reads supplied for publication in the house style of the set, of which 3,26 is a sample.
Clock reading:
8,46
